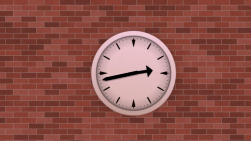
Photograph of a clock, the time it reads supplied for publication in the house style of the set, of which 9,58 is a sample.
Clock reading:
2,43
